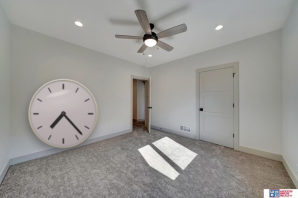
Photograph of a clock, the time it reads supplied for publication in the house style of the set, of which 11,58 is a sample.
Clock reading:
7,23
